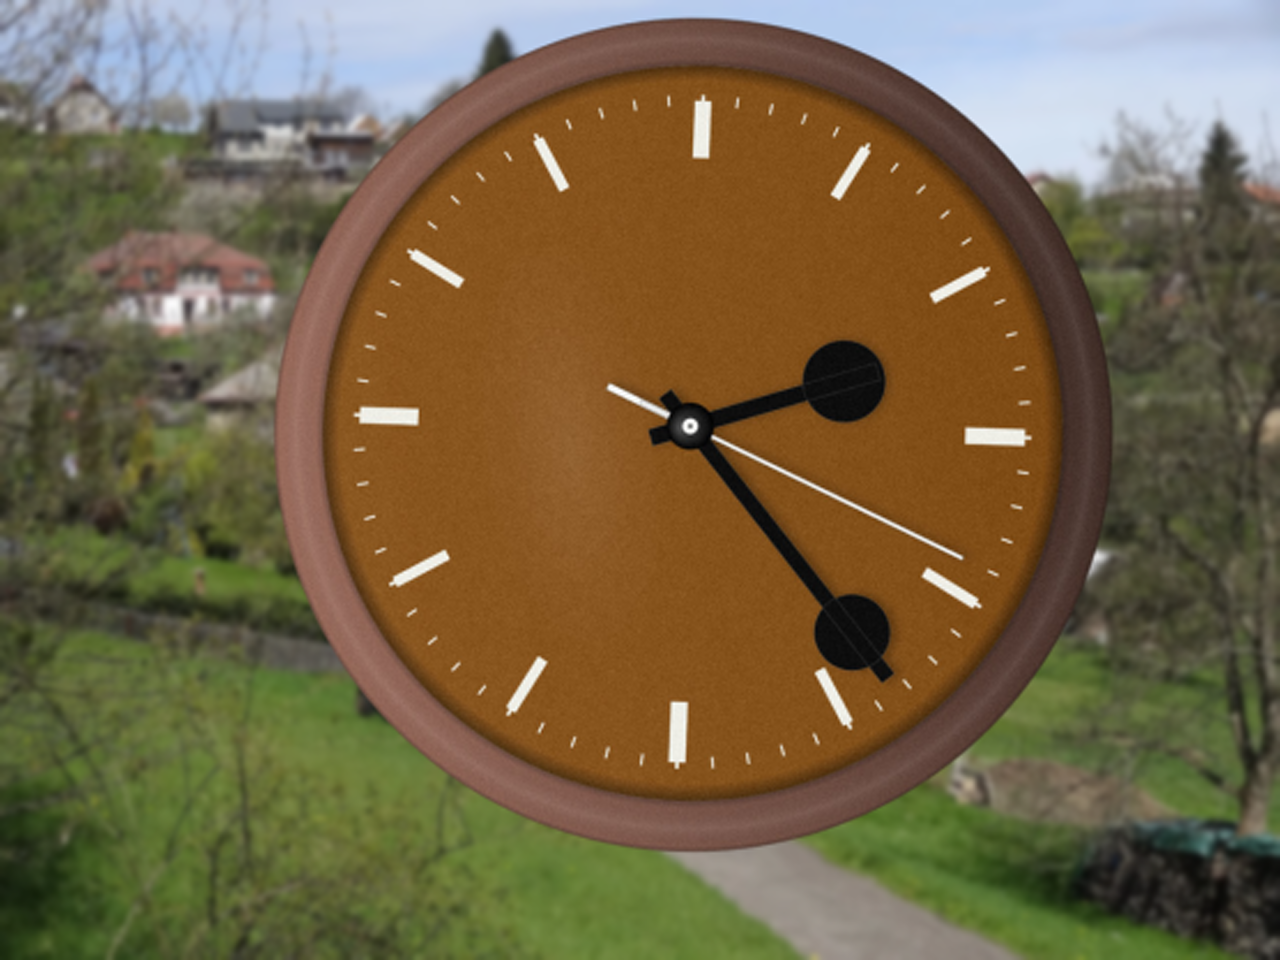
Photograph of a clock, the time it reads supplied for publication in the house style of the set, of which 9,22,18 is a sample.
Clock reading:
2,23,19
